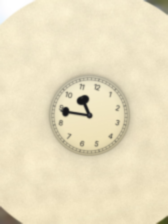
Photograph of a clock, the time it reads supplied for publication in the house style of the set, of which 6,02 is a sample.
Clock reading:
10,44
